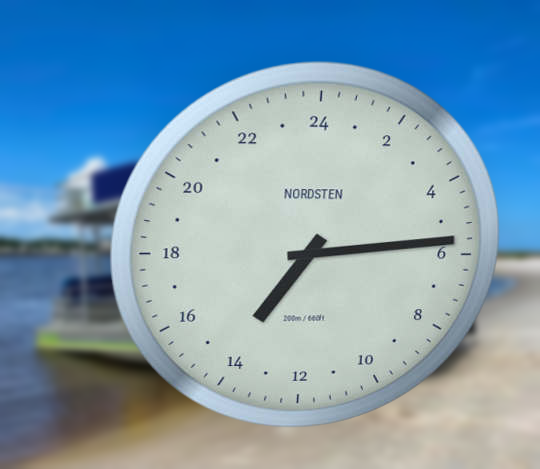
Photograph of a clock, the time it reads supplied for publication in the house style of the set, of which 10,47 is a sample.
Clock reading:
14,14
